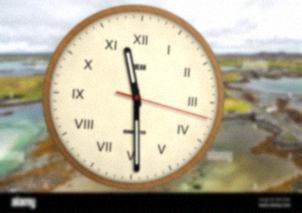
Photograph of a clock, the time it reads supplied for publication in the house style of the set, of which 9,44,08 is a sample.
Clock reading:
11,29,17
